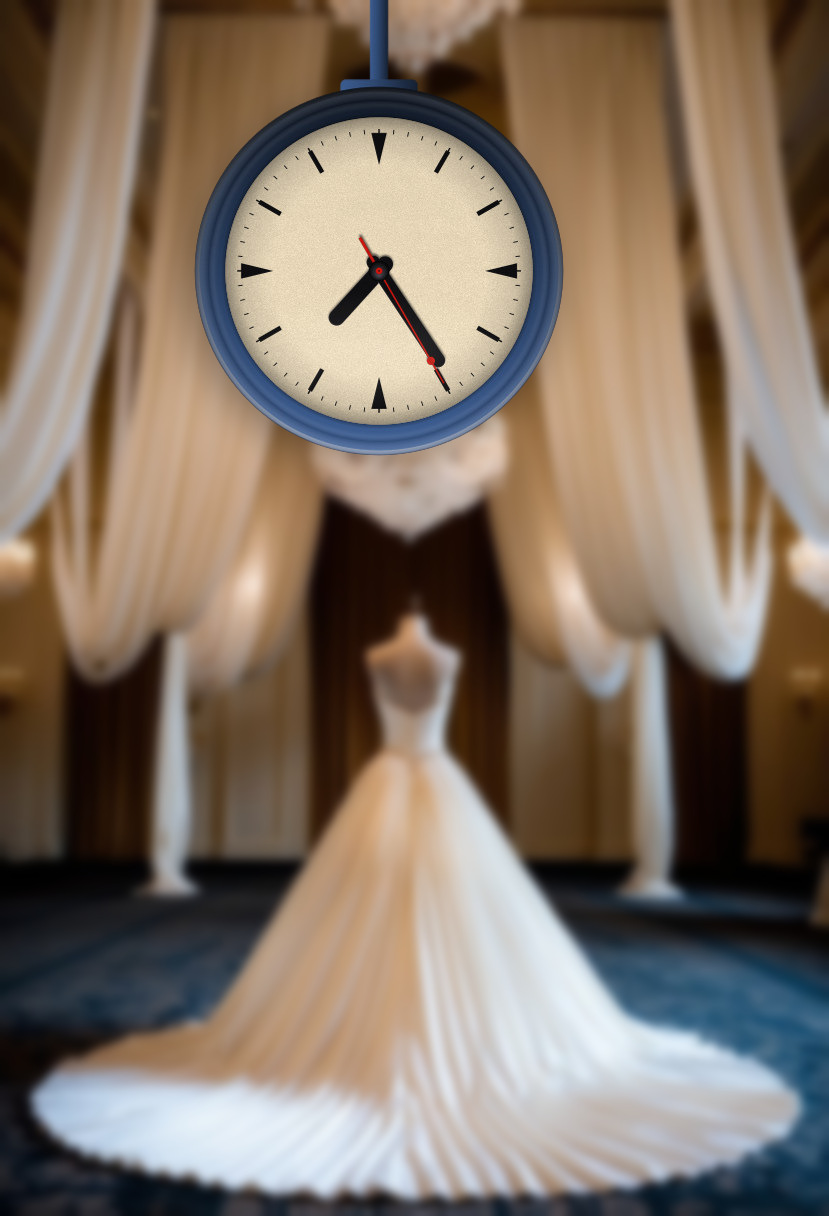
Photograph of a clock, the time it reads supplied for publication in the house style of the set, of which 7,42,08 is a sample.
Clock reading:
7,24,25
